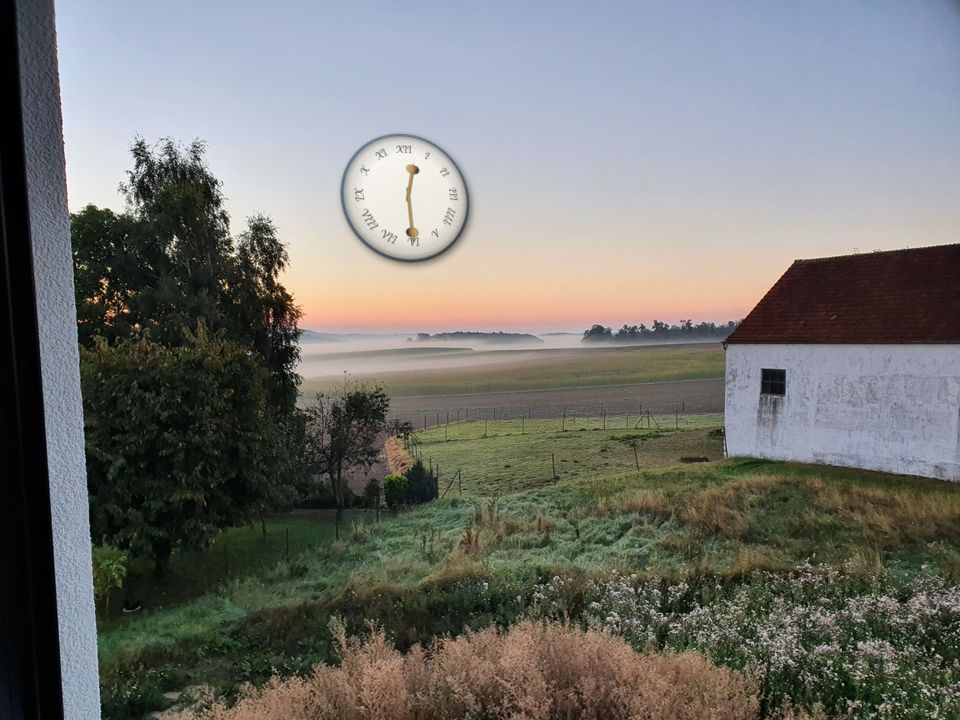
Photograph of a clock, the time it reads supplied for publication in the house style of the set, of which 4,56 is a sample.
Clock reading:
12,30
